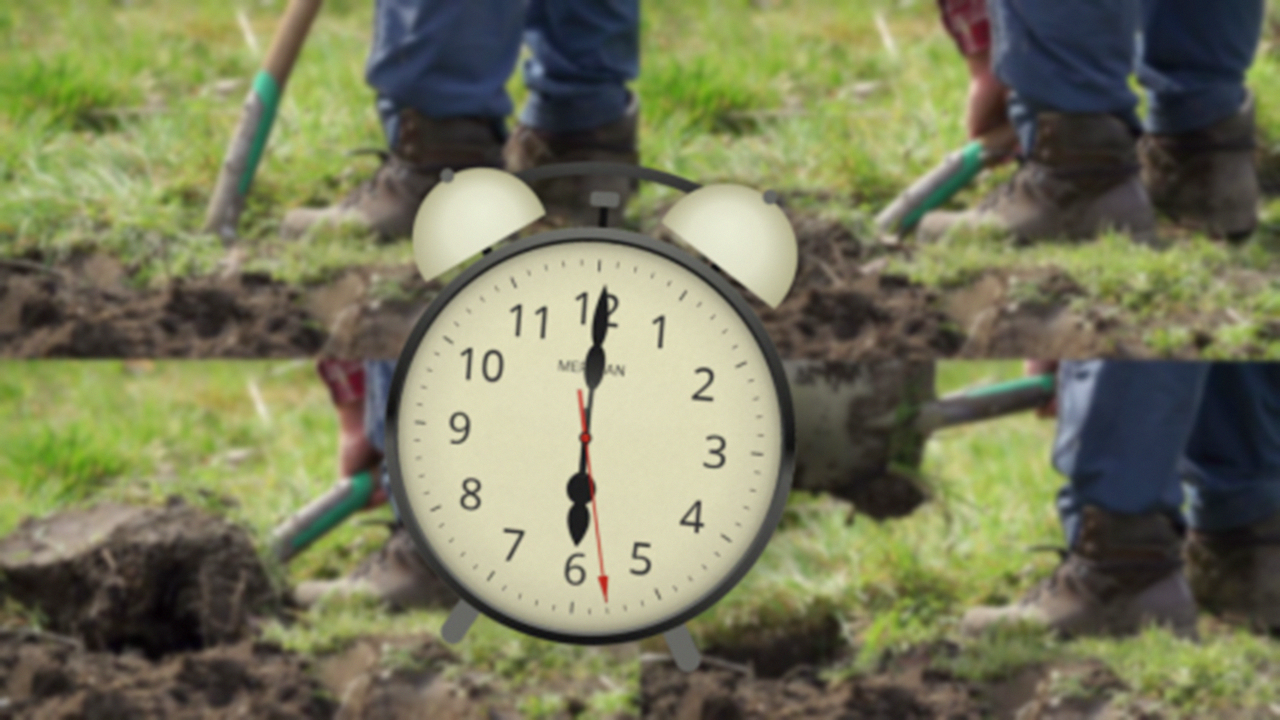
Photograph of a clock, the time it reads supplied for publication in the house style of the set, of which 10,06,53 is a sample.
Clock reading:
6,00,28
